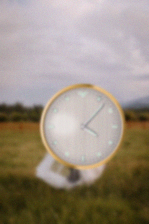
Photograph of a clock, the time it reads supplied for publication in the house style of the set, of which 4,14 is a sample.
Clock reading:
4,07
